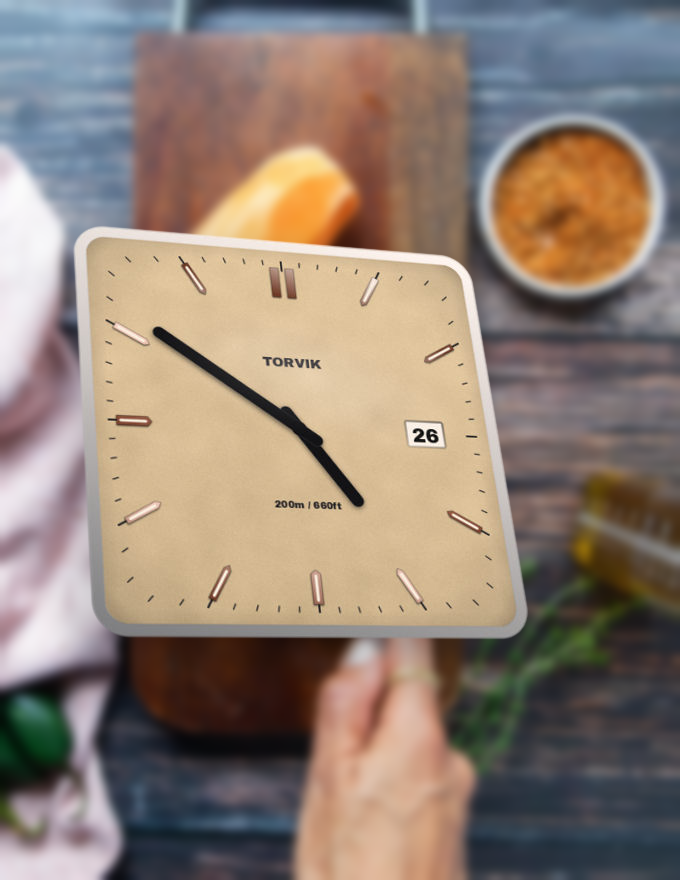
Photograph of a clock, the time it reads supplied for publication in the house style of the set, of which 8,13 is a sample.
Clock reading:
4,51
